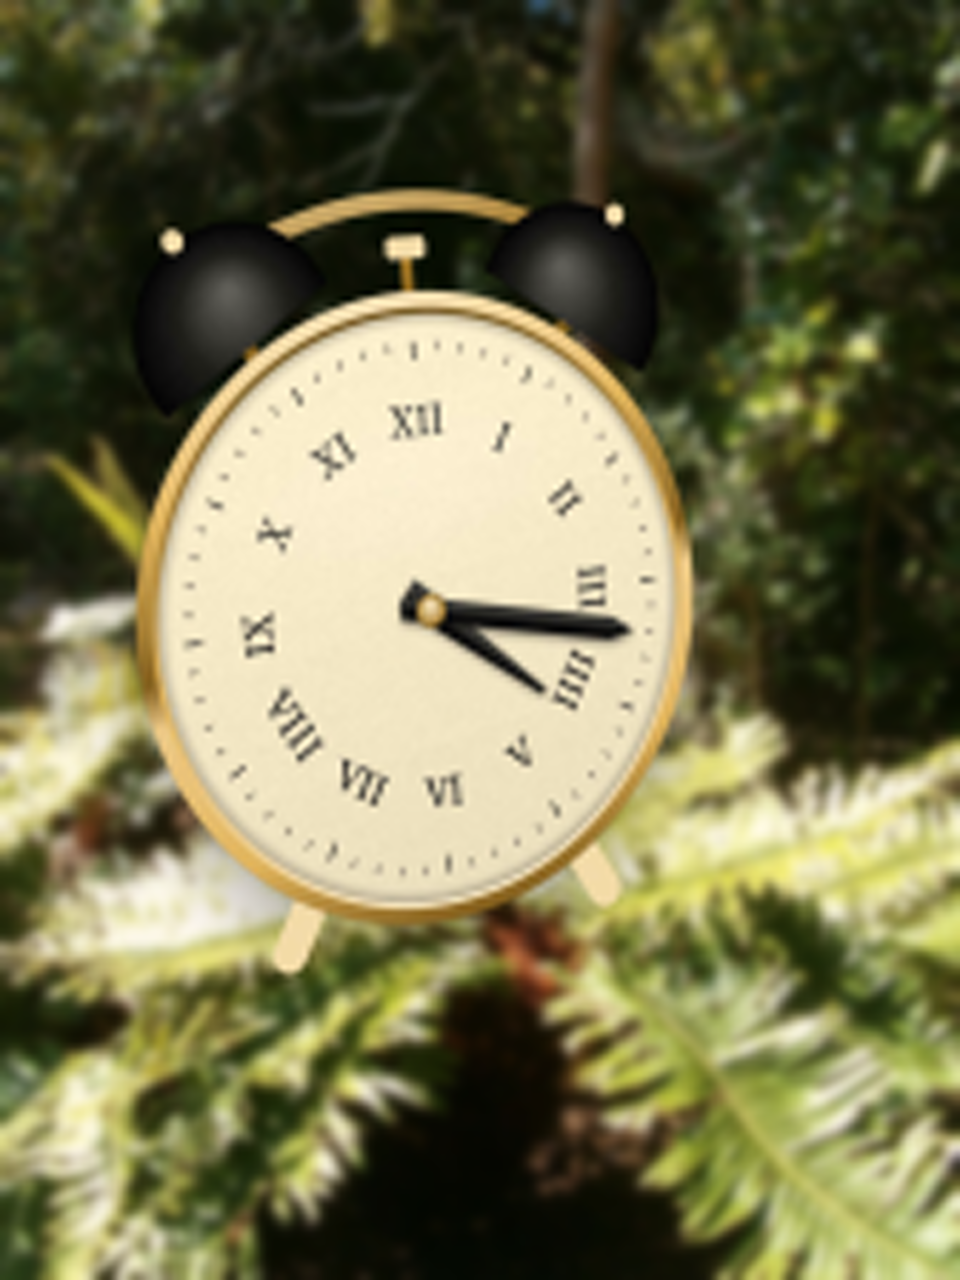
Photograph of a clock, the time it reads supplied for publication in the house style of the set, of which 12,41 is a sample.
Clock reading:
4,17
